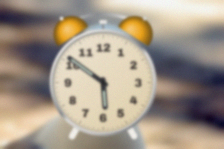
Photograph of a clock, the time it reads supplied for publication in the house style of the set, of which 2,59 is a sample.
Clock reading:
5,51
